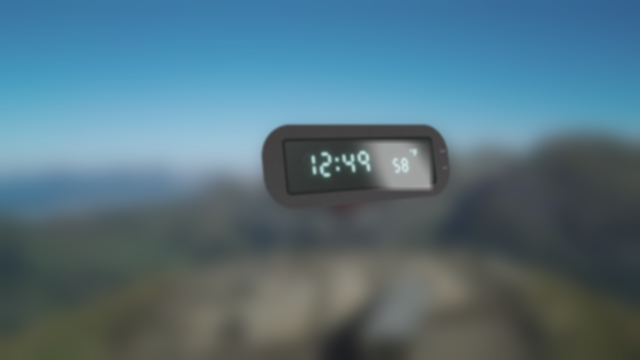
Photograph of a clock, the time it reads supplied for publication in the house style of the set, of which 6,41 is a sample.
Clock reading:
12,49
